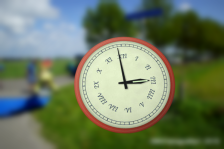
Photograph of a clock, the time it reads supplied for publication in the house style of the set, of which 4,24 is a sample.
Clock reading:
2,59
